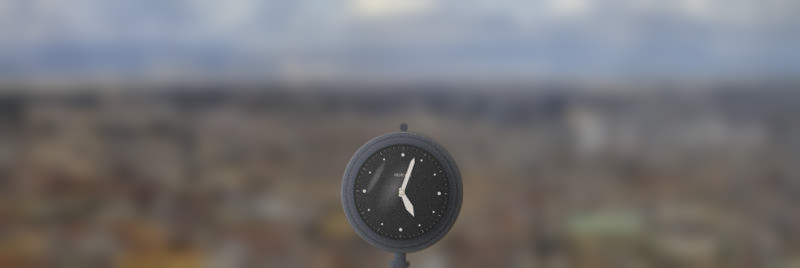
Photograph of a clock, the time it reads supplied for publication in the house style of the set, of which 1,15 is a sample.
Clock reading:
5,03
